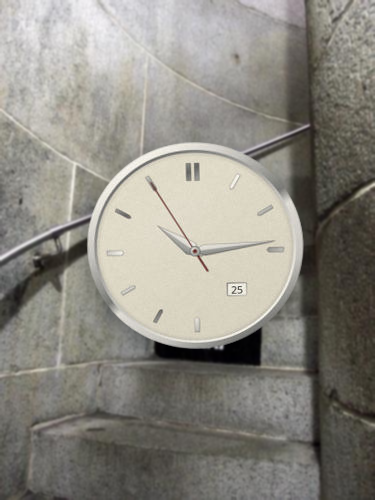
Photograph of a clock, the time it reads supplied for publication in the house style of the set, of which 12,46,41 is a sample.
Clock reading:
10,13,55
